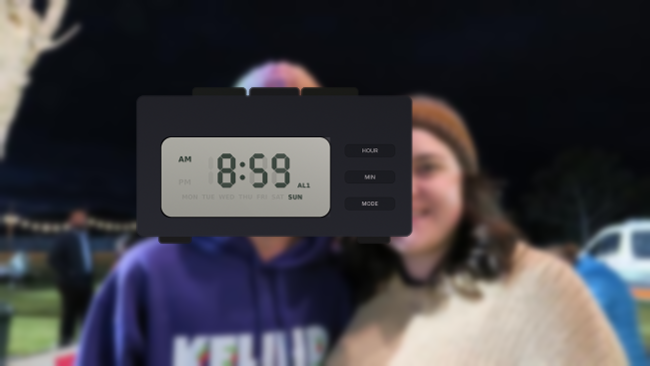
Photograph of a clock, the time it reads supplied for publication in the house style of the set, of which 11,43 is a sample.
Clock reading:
8,59
